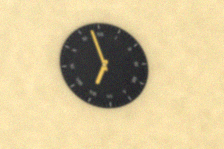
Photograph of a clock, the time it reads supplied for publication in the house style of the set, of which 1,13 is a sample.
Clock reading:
6,58
